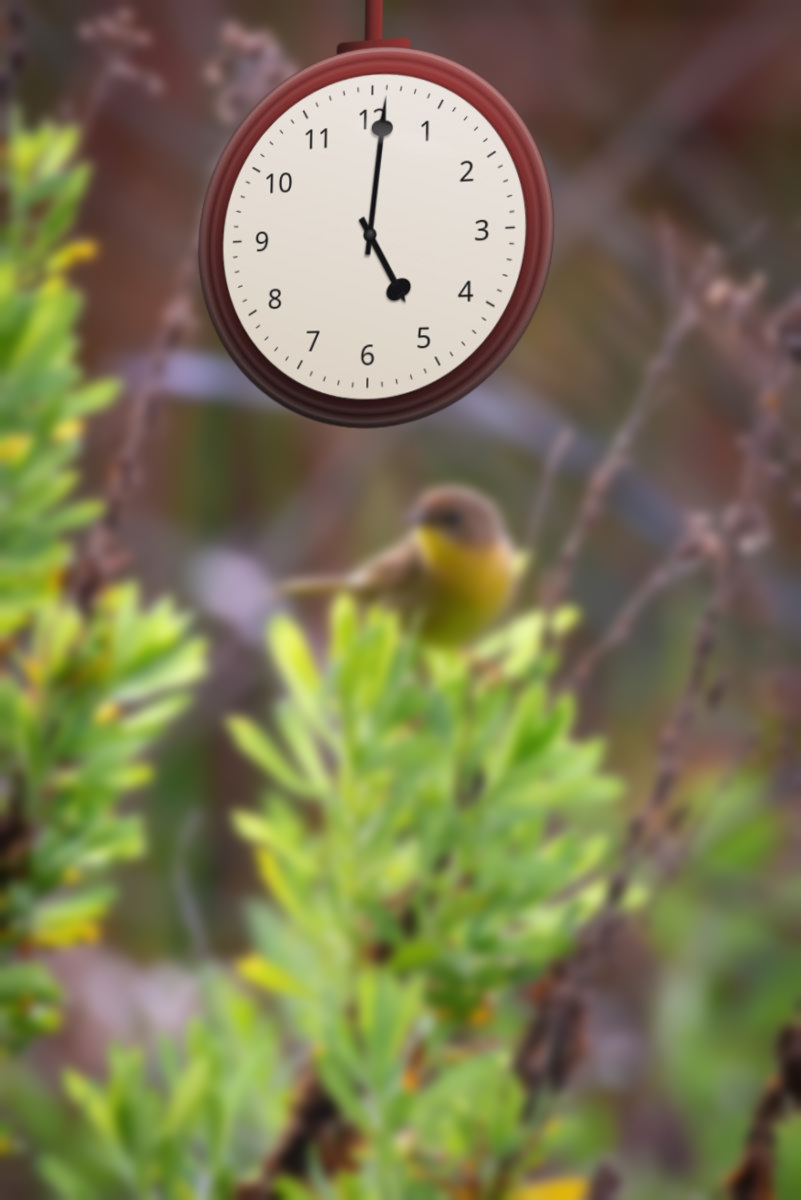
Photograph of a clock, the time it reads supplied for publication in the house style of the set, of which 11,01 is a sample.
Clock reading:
5,01
